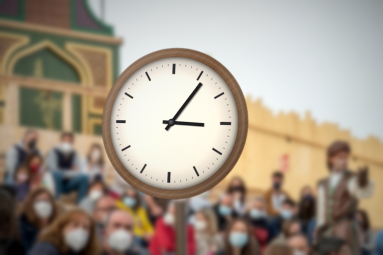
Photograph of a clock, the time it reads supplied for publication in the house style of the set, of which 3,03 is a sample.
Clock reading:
3,06
